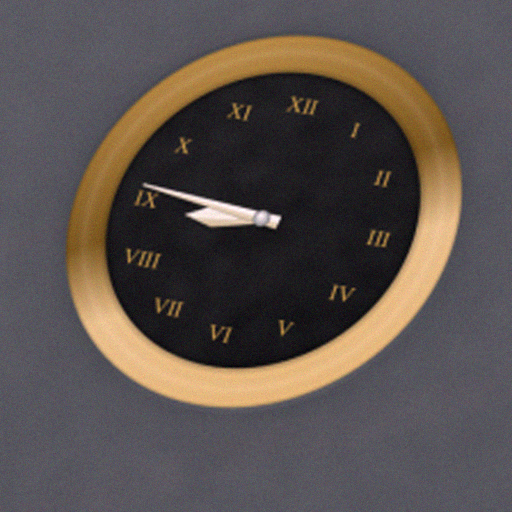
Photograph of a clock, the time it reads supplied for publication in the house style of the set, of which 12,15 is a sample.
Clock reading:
8,46
